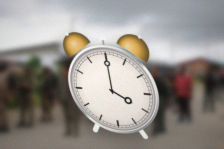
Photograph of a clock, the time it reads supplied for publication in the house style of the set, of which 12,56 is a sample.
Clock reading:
4,00
